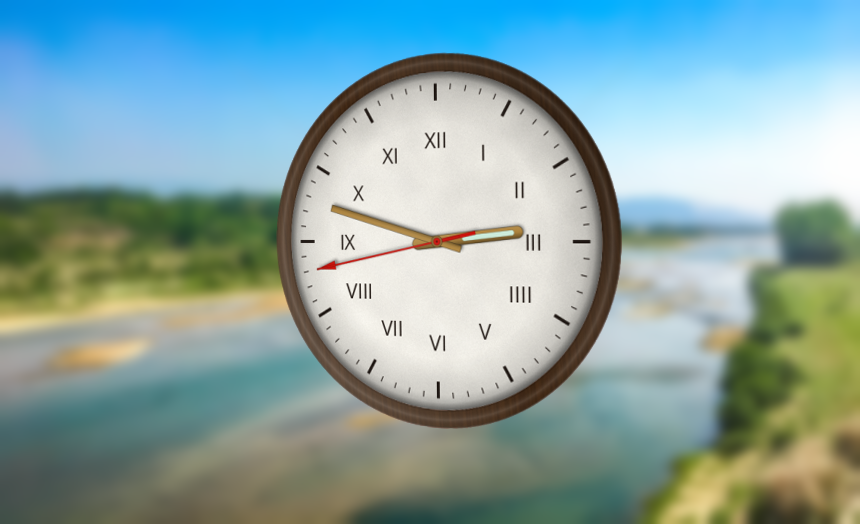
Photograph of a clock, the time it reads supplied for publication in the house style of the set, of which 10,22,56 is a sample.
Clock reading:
2,47,43
